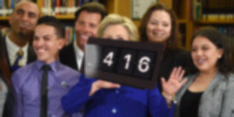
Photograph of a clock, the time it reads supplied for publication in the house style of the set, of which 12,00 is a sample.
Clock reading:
4,16
